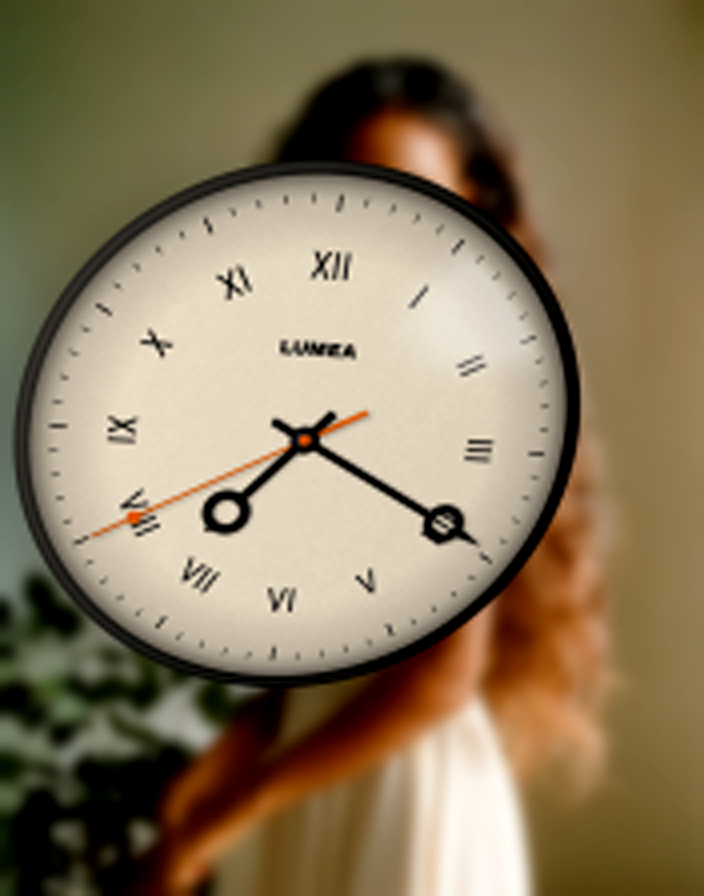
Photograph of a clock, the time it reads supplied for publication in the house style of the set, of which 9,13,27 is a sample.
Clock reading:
7,19,40
